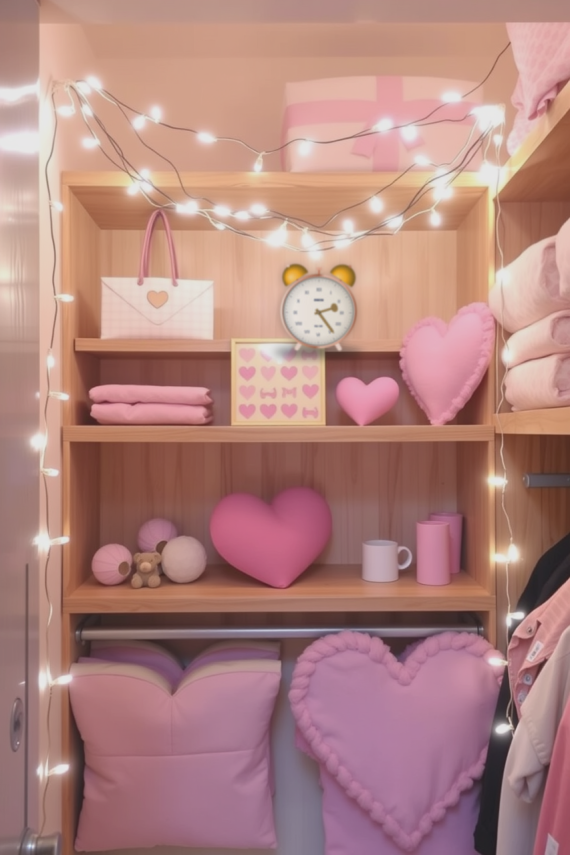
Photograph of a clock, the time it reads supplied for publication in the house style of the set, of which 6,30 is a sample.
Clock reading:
2,24
